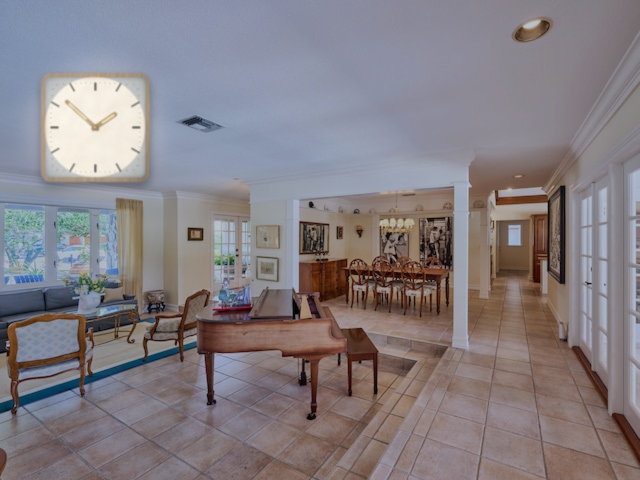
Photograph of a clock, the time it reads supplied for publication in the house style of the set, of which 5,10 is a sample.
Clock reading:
1,52
